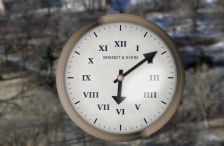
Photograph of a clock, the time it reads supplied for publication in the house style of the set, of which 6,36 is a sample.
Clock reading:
6,09
